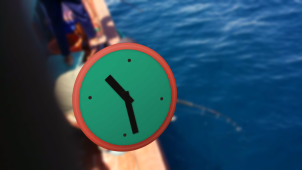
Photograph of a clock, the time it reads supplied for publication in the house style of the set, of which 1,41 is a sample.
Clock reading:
10,27
